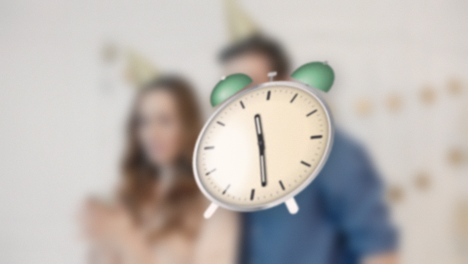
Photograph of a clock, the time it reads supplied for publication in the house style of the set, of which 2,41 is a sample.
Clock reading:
11,28
